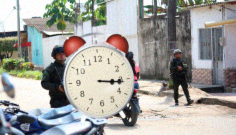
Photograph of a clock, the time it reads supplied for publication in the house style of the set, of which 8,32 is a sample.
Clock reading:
3,16
